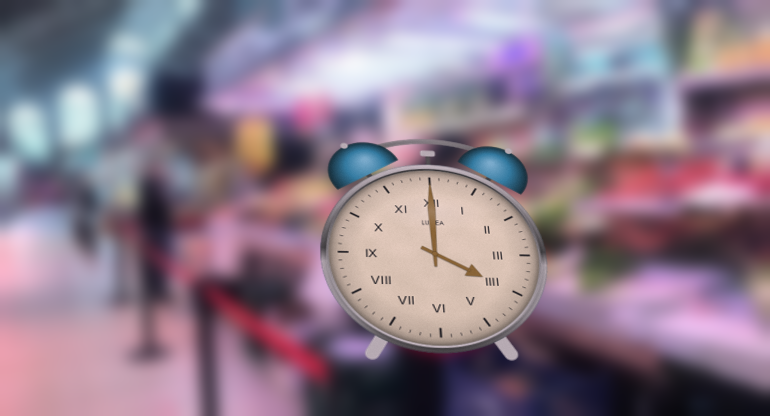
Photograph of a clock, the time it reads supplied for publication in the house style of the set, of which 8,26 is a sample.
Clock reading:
4,00
